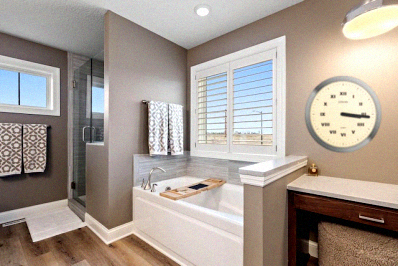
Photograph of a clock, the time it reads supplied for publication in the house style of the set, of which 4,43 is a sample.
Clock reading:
3,16
